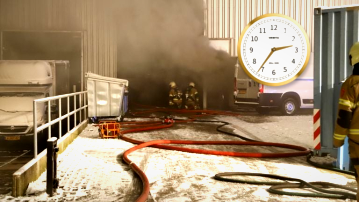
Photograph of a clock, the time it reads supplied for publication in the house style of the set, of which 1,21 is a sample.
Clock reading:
2,36
